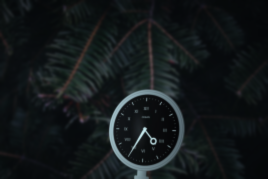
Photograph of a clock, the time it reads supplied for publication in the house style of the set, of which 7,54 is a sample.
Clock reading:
4,35
